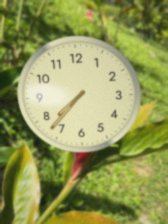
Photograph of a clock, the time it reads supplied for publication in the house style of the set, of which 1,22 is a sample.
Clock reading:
7,37
